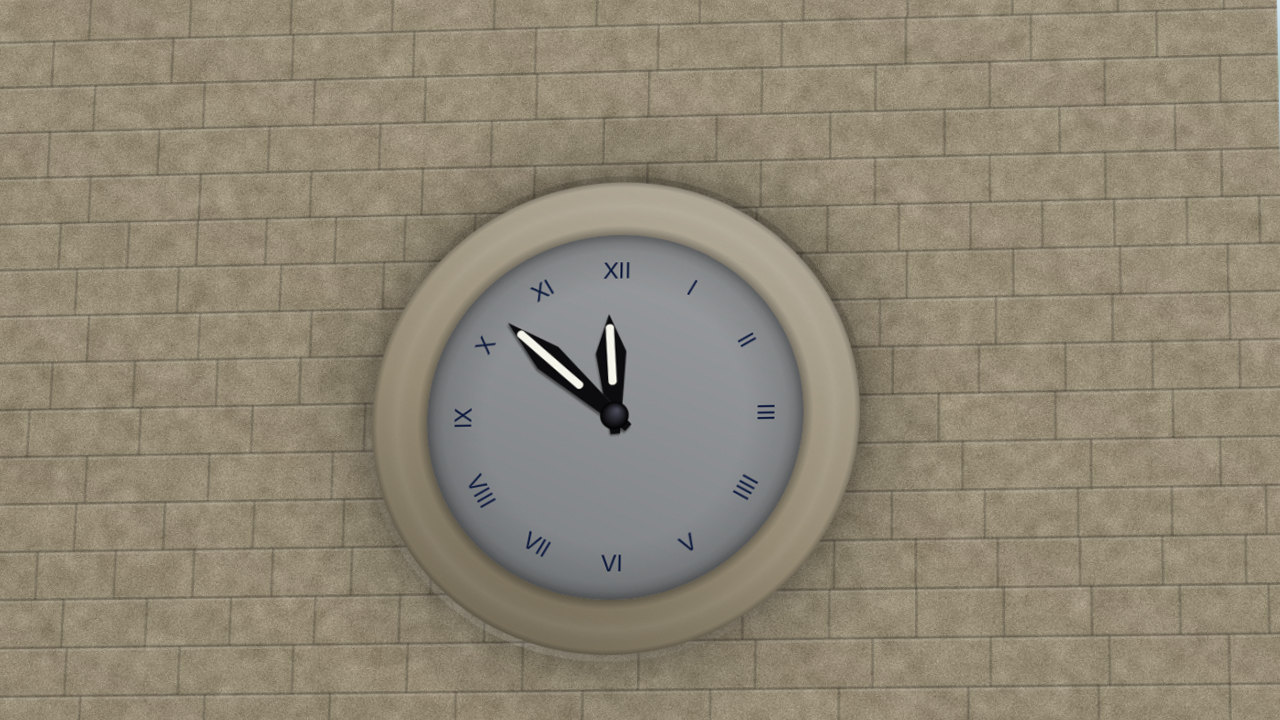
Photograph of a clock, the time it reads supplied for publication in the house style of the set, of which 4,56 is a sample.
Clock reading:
11,52
